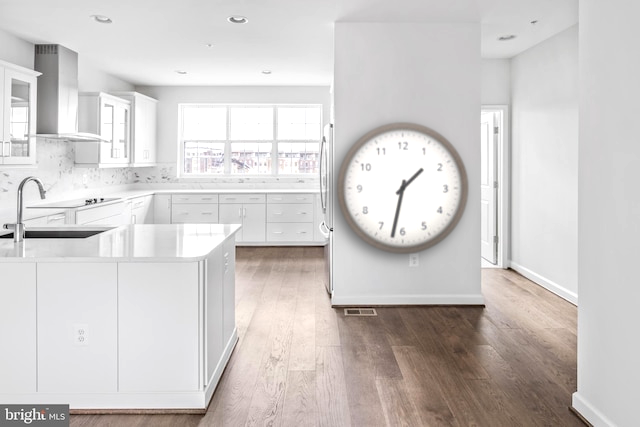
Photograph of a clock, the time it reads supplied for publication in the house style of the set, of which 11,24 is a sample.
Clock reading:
1,32
